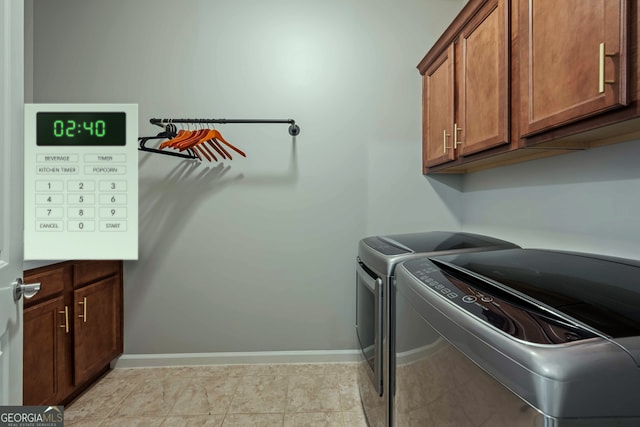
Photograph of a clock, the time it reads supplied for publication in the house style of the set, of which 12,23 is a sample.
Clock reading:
2,40
